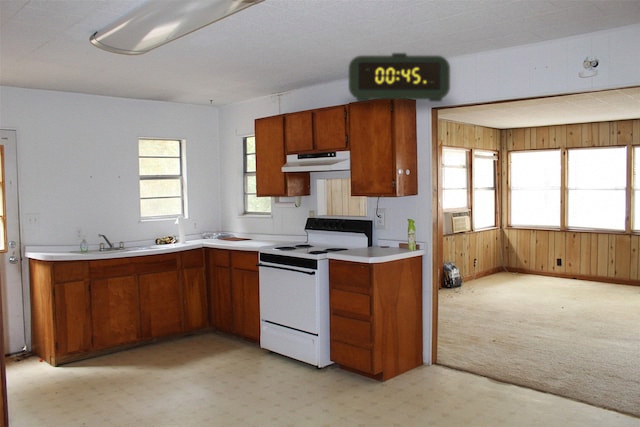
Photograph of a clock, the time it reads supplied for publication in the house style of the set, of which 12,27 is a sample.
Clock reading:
0,45
